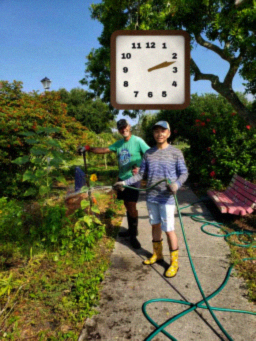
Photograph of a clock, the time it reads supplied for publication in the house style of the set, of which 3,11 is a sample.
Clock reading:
2,12
